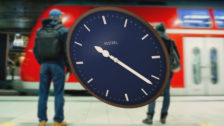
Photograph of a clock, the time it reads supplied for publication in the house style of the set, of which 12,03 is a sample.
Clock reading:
10,22
